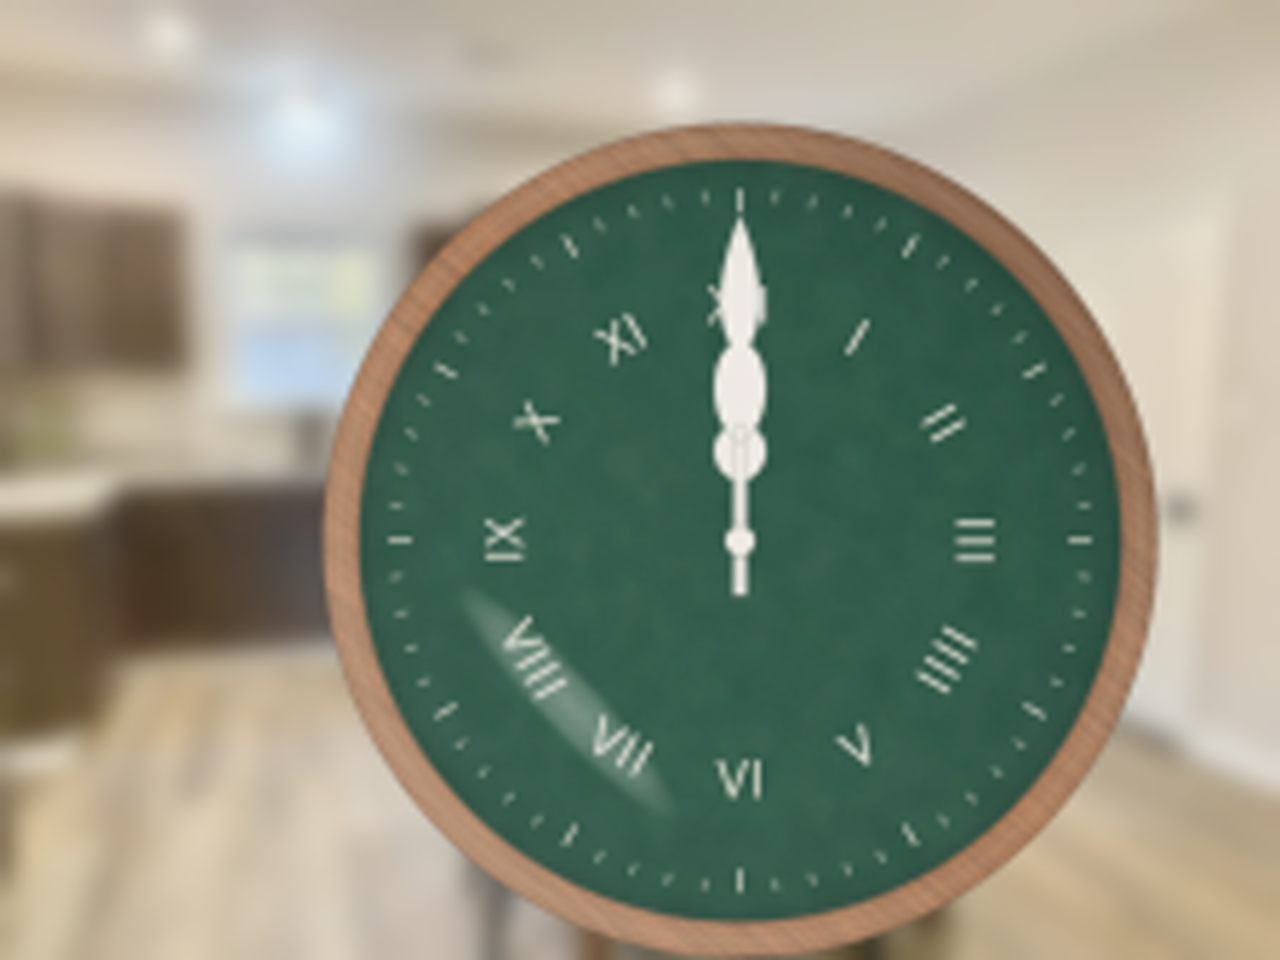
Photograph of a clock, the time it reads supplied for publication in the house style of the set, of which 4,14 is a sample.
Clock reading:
12,00
